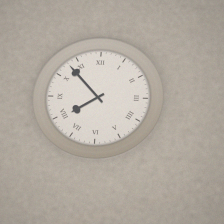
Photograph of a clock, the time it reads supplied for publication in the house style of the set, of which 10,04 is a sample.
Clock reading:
7,53
